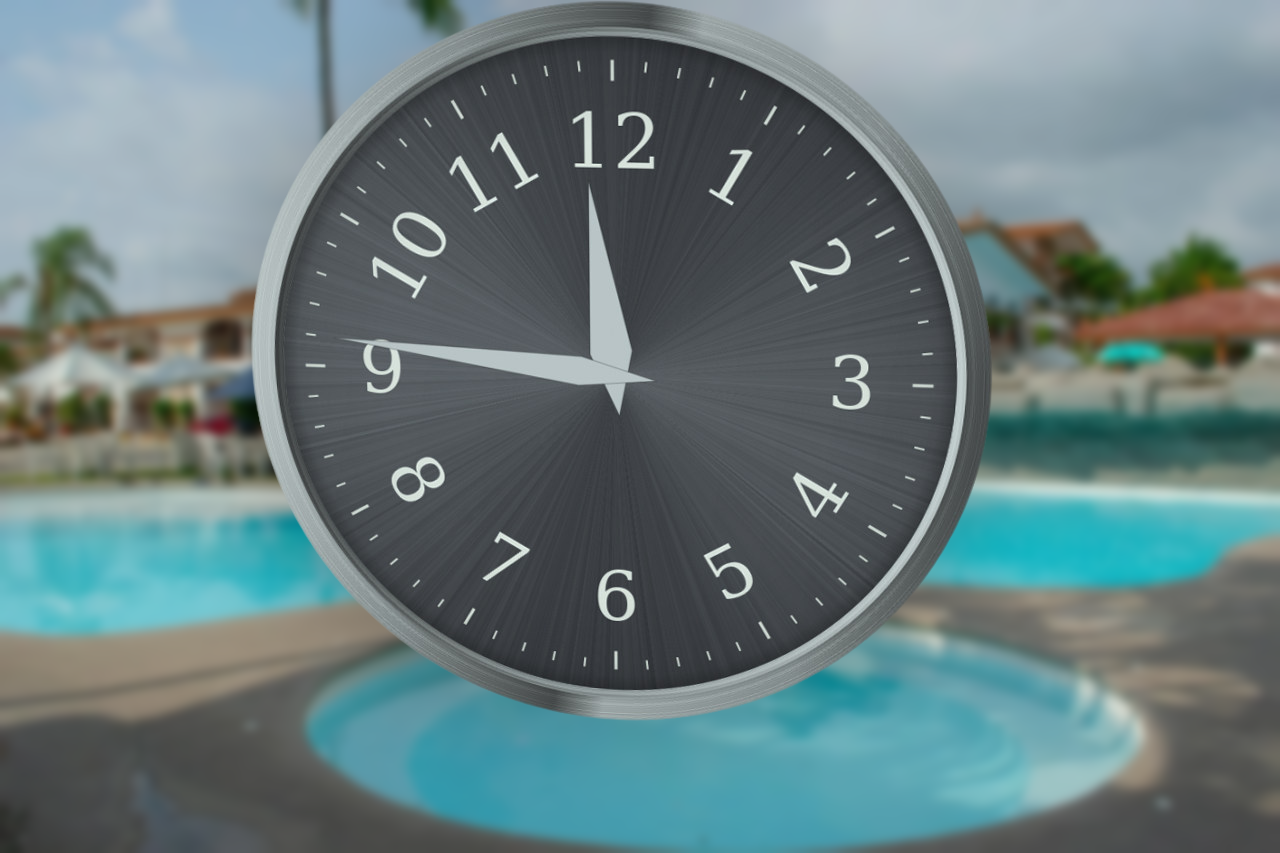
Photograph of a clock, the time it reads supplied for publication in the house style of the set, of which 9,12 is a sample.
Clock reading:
11,46
